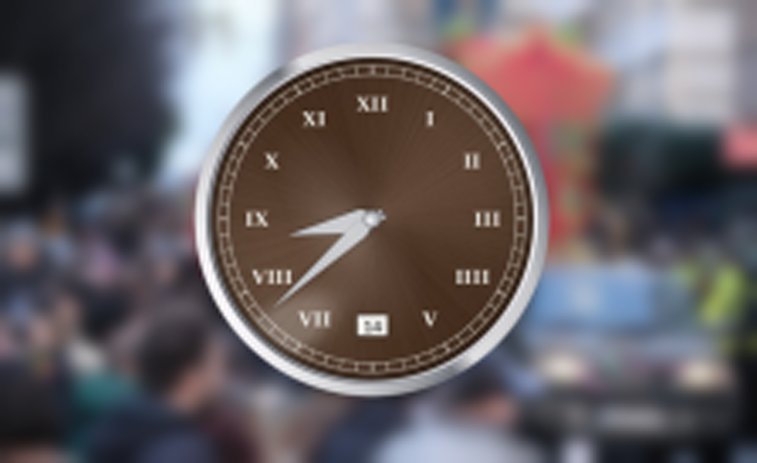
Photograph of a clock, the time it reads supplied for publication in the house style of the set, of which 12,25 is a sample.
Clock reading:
8,38
